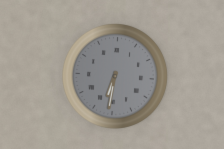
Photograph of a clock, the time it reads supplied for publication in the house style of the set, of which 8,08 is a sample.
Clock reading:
6,31
